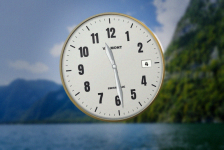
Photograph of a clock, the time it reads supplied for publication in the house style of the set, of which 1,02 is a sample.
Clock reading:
11,29
